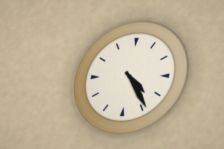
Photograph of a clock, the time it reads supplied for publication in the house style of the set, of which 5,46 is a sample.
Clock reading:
4,24
